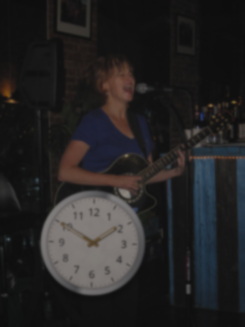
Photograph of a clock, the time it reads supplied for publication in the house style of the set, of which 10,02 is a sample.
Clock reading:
1,50
